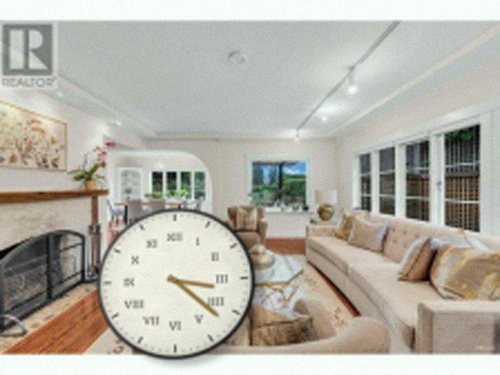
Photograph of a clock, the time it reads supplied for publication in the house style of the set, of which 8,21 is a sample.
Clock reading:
3,22
